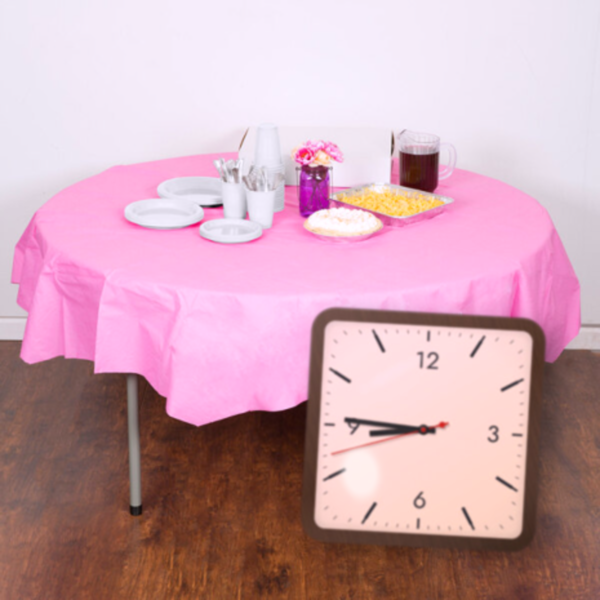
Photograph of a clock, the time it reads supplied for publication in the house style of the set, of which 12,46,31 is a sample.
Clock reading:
8,45,42
